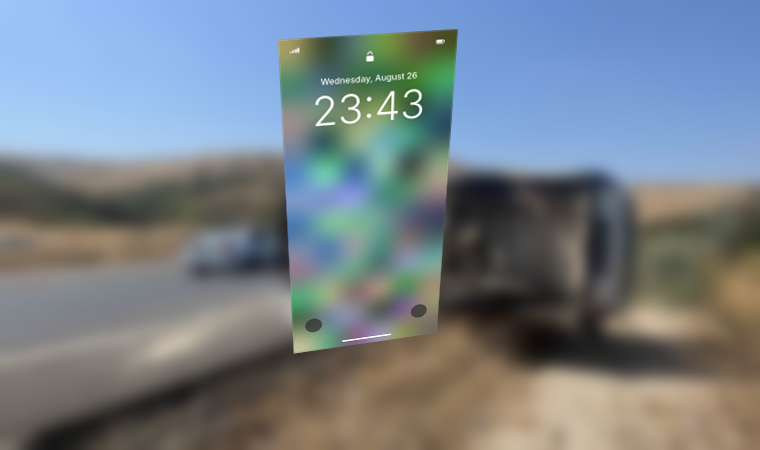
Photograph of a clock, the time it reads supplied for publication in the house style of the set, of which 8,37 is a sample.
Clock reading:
23,43
